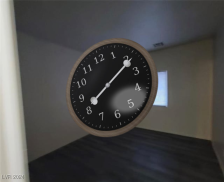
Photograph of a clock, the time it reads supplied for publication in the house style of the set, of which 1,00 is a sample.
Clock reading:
8,11
